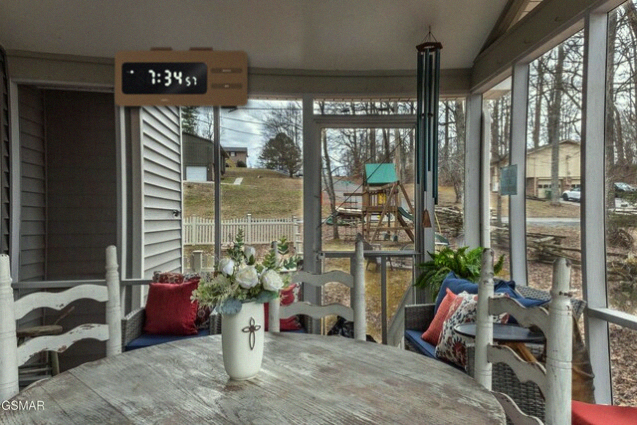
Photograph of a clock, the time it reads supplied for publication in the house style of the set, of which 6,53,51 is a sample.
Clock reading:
7,34,57
